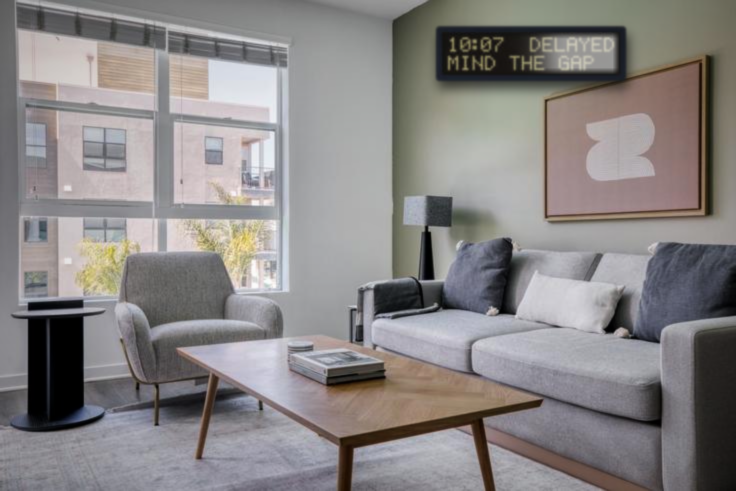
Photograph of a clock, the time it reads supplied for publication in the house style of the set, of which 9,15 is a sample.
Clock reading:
10,07
